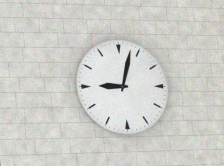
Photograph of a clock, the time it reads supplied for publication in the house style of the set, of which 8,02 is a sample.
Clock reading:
9,03
